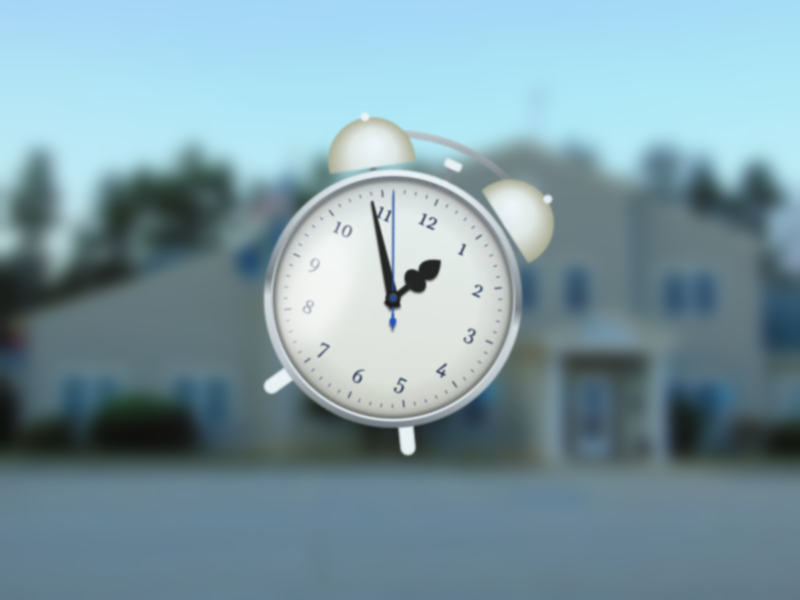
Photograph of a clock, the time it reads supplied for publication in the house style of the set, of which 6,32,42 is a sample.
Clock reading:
12,53,56
